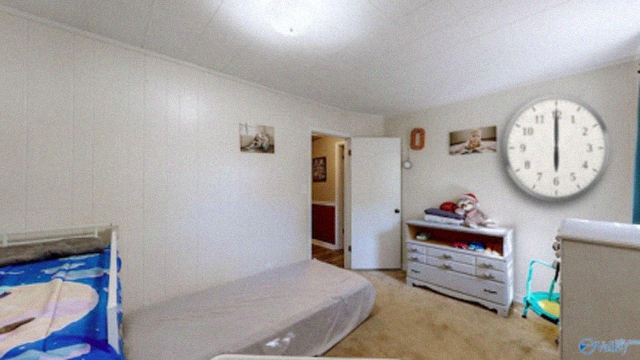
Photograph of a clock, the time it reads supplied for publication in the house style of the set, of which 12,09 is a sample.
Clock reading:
6,00
